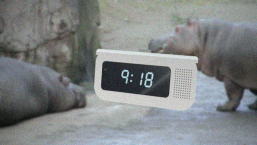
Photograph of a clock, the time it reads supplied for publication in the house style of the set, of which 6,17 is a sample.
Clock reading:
9,18
